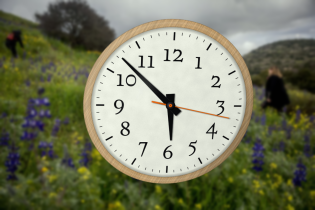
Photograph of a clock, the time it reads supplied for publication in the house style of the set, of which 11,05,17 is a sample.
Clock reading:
5,52,17
